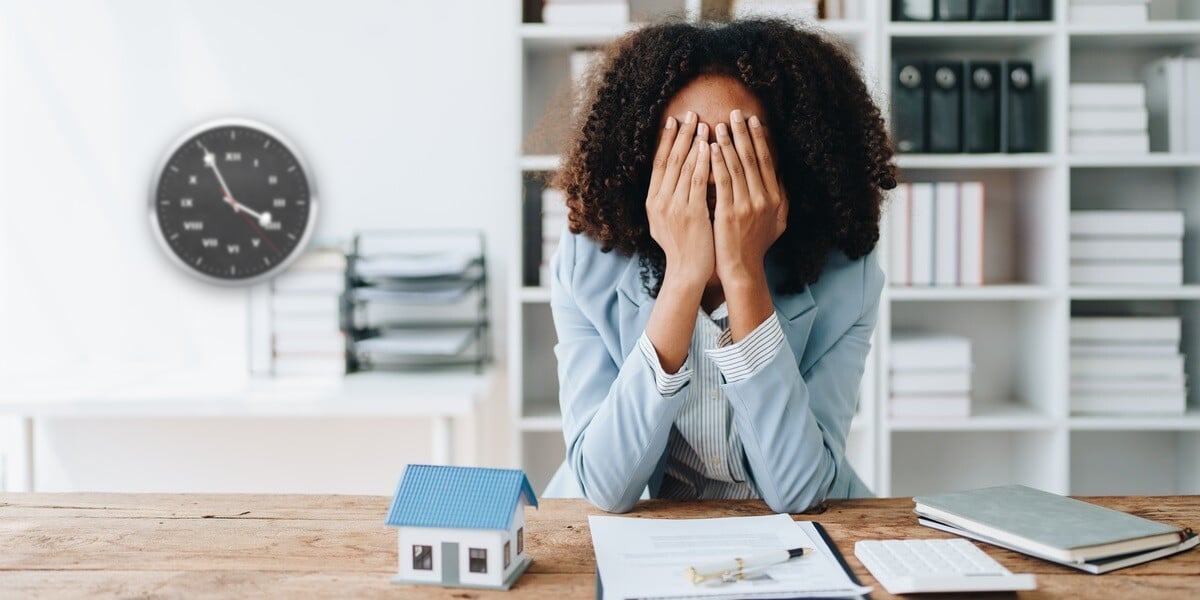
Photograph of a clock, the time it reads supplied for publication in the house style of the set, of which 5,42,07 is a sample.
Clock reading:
3,55,23
